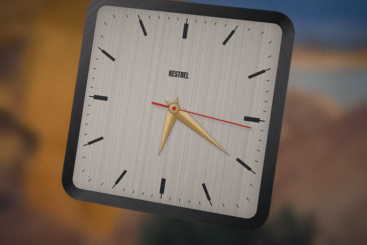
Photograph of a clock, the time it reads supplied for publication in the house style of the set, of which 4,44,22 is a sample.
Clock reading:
6,20,16
